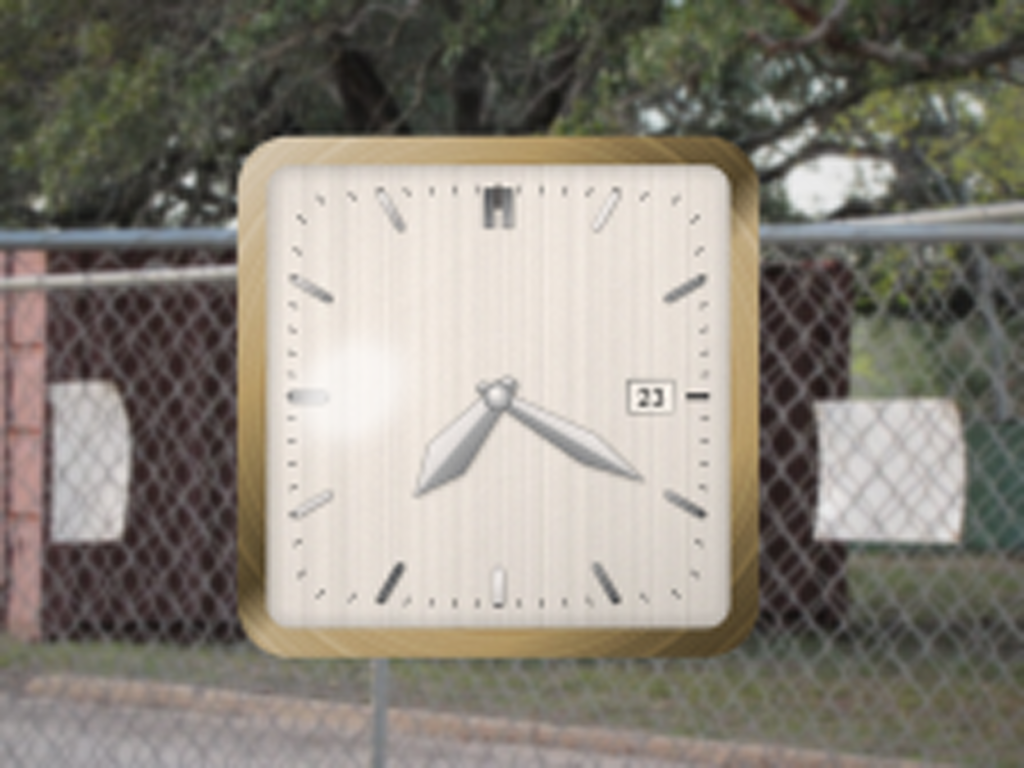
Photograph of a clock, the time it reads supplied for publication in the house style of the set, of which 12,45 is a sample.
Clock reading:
7,20
